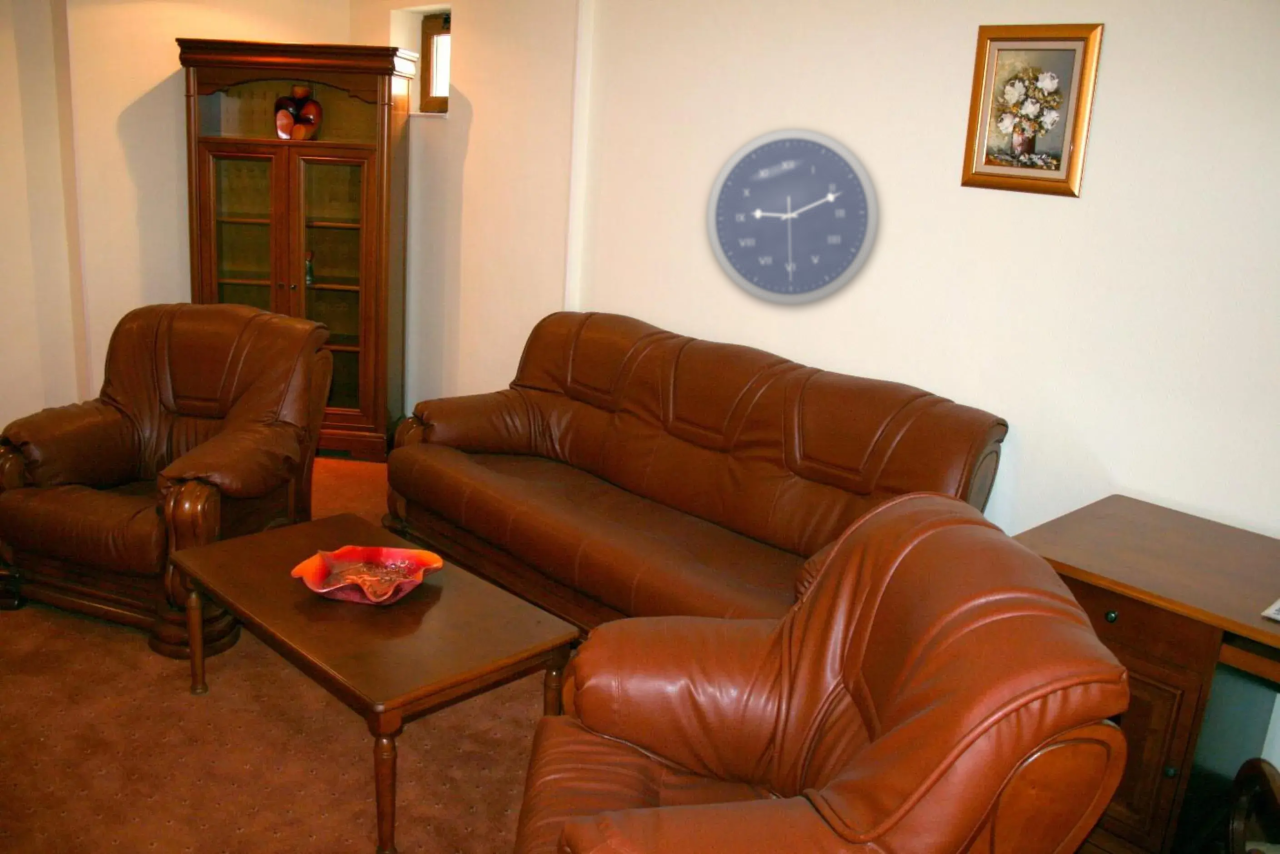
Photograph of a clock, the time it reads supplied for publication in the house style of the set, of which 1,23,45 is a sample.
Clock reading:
9,11,30
